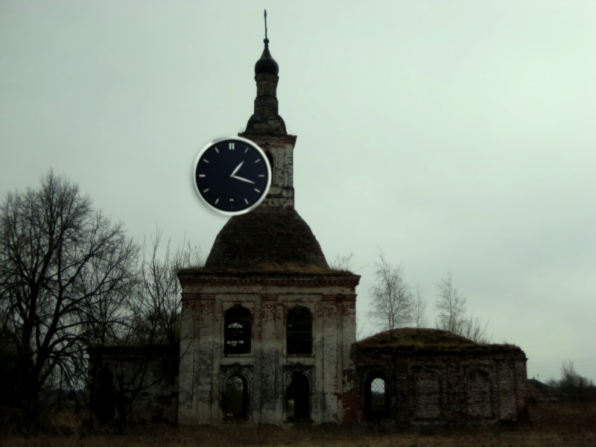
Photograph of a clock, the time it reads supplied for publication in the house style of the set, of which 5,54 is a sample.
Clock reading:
1,18
